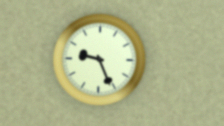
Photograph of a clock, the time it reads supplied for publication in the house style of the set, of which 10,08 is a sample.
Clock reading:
9,26
